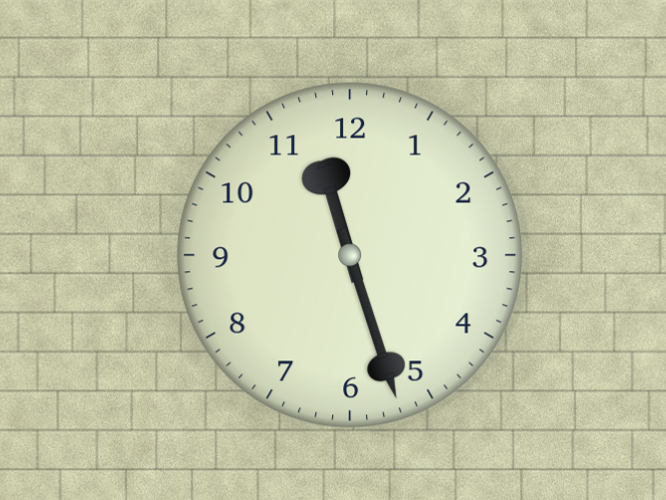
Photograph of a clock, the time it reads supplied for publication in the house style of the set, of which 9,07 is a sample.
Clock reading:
11,27
